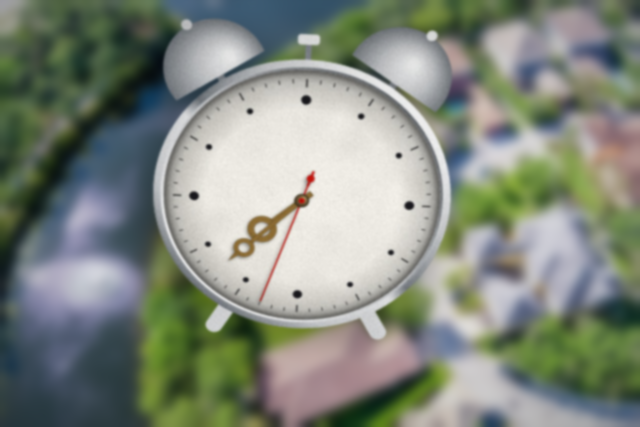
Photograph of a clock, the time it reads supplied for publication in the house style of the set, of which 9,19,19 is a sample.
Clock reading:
7,37,33
